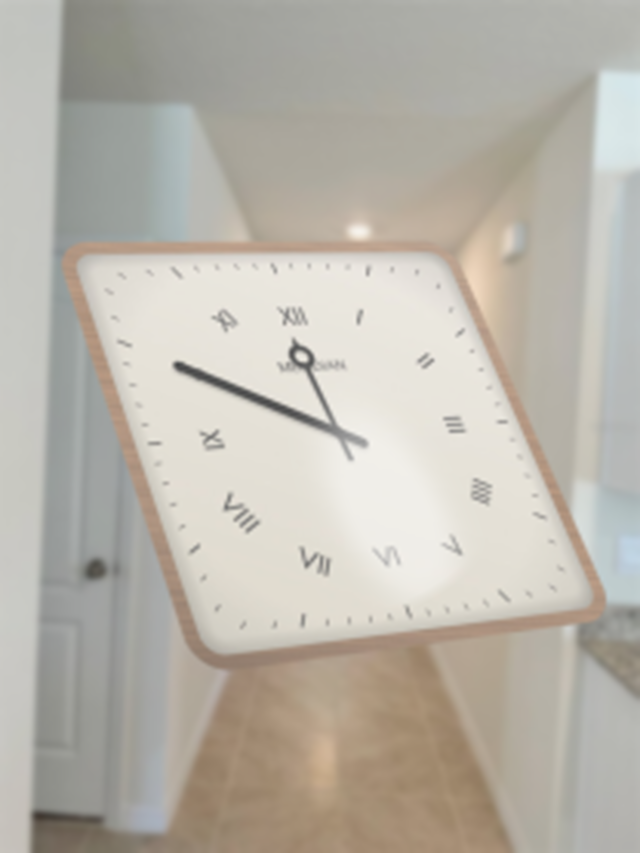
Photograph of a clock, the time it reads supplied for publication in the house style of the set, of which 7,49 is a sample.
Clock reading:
11,50
